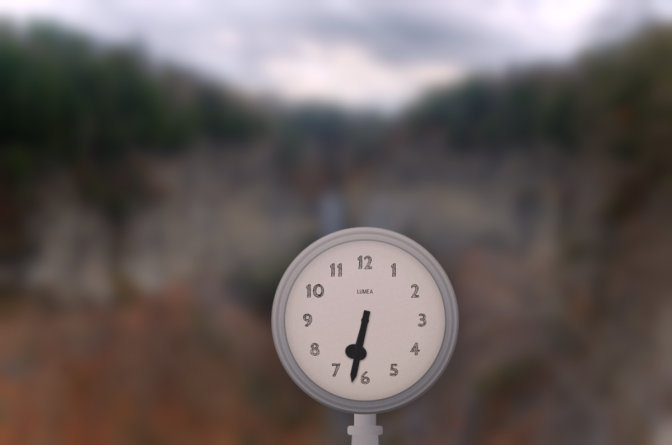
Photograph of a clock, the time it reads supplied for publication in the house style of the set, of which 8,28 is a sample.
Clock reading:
6,32
